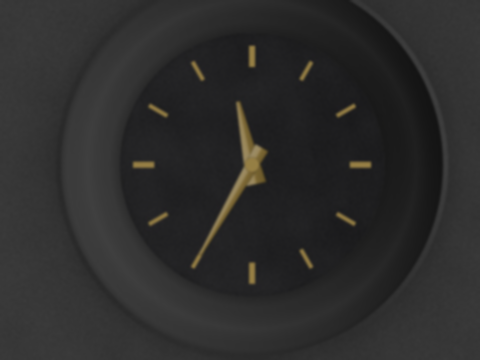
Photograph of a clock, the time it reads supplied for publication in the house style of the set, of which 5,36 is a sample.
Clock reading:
11,35
